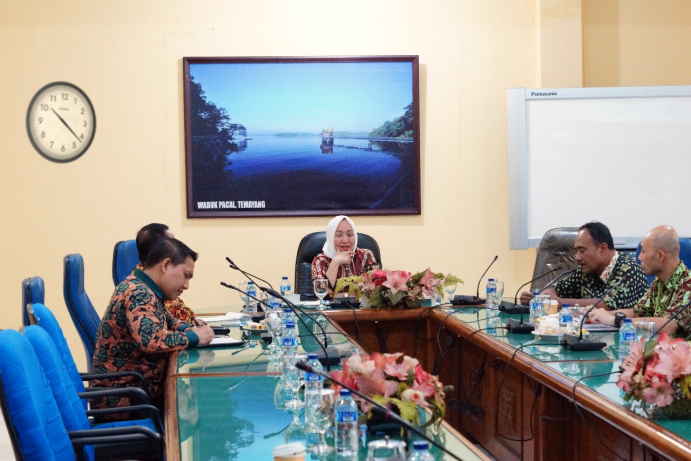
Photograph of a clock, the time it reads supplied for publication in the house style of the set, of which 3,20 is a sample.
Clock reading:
10,22
